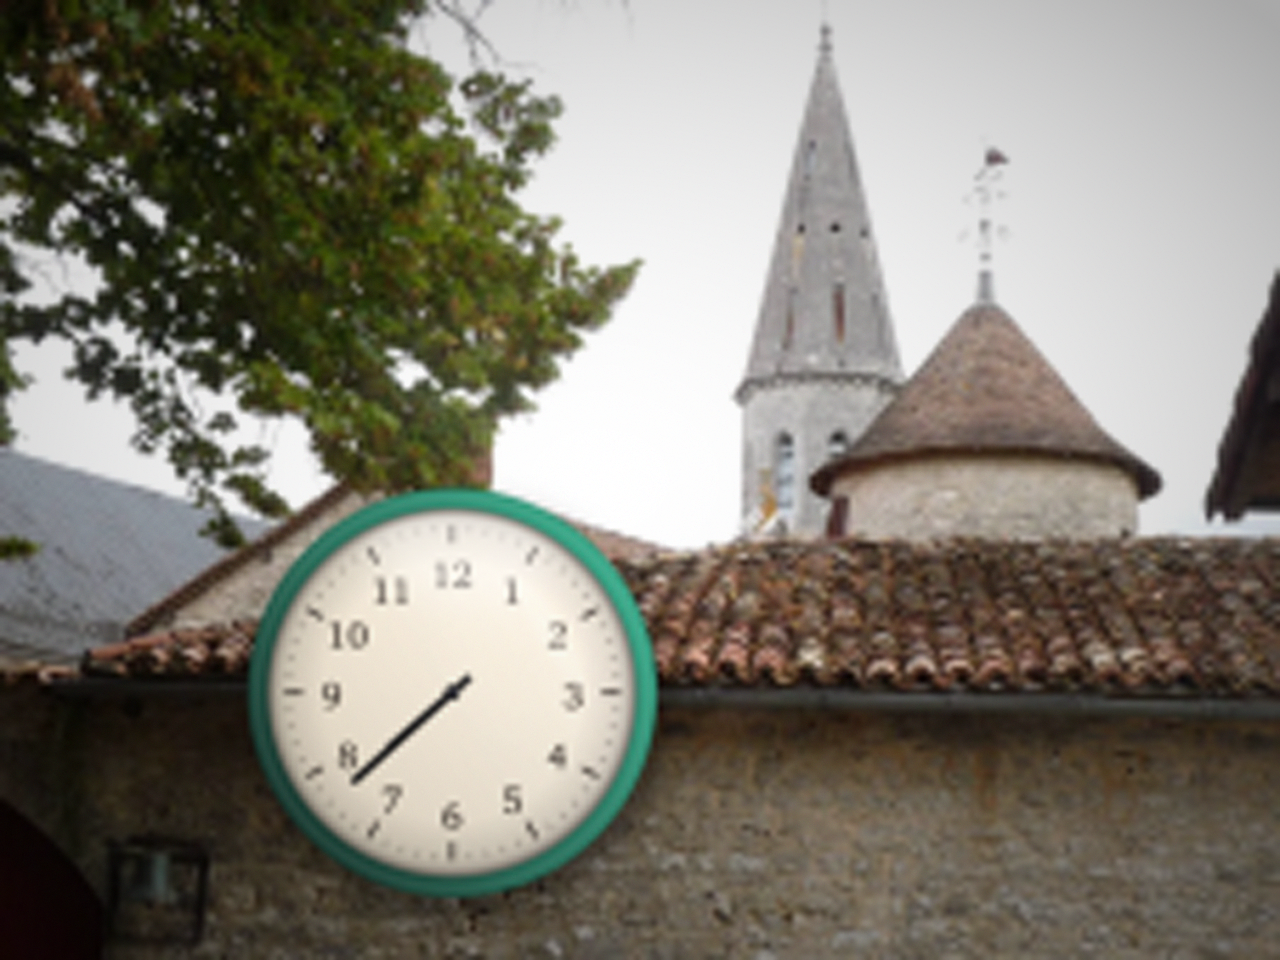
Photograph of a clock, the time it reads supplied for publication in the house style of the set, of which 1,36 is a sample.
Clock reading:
7,38
